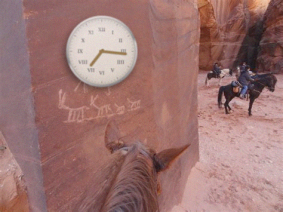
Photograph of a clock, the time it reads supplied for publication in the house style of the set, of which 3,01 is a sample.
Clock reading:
7,16
